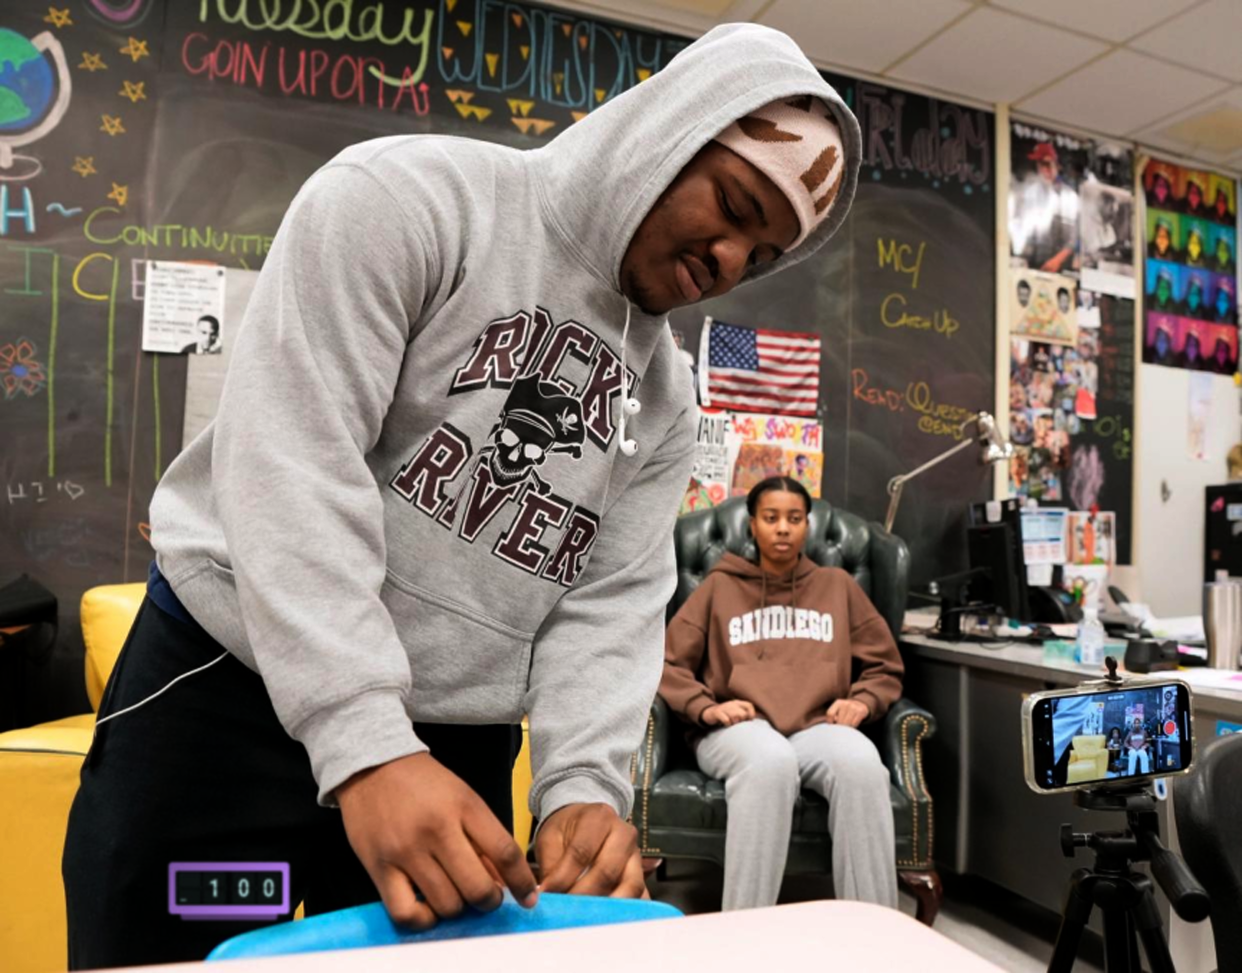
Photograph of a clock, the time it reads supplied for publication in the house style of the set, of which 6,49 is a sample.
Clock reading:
1,00
